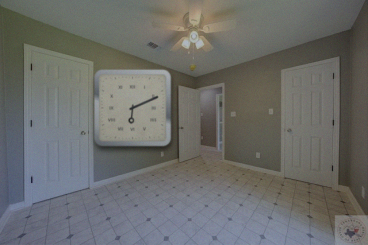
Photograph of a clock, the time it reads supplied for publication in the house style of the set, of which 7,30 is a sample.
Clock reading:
6,11
